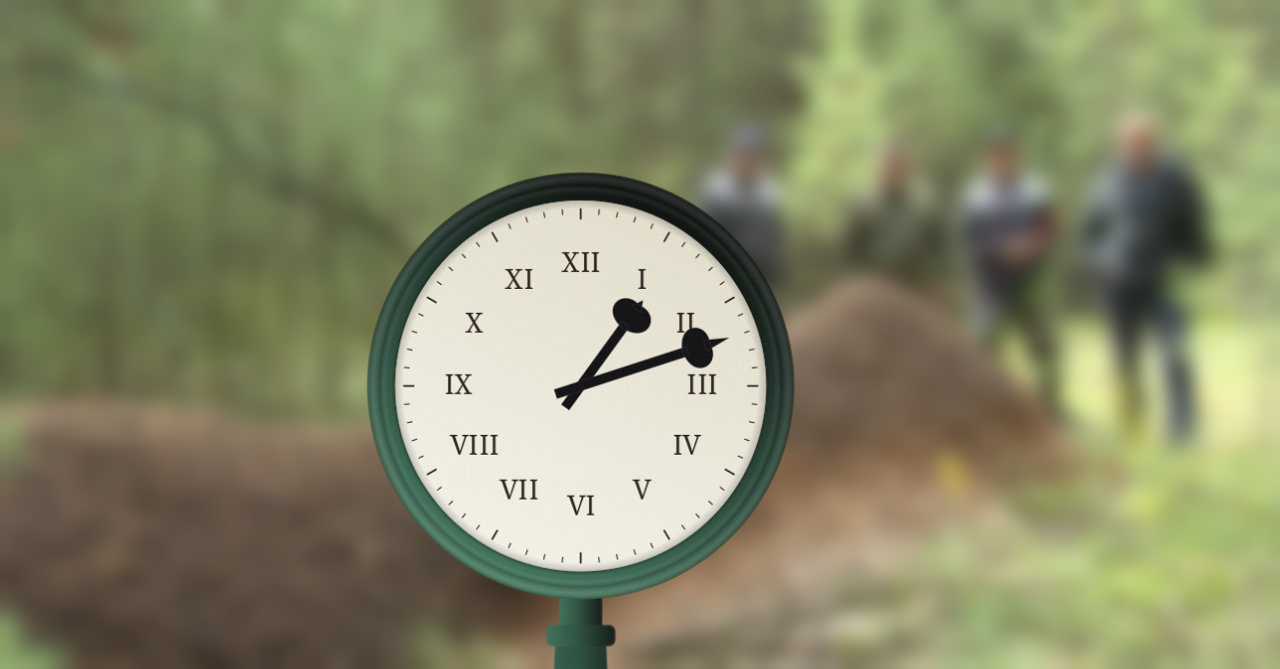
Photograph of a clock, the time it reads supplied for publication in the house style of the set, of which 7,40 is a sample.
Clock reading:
1,12
